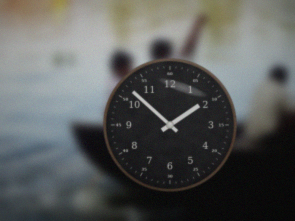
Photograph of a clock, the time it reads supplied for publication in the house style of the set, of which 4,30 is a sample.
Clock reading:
1,52
